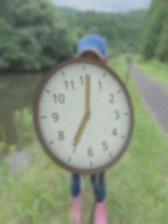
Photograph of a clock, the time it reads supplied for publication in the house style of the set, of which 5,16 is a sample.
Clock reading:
7,01
